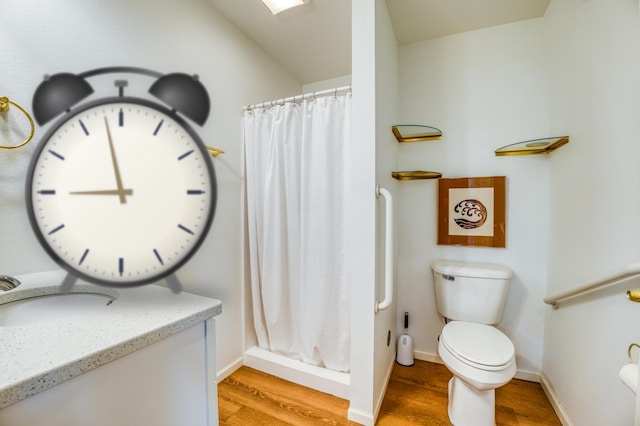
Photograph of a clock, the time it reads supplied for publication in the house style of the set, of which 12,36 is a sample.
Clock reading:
8,58
